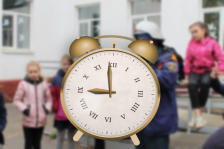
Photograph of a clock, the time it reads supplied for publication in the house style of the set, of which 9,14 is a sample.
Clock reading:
8,59
